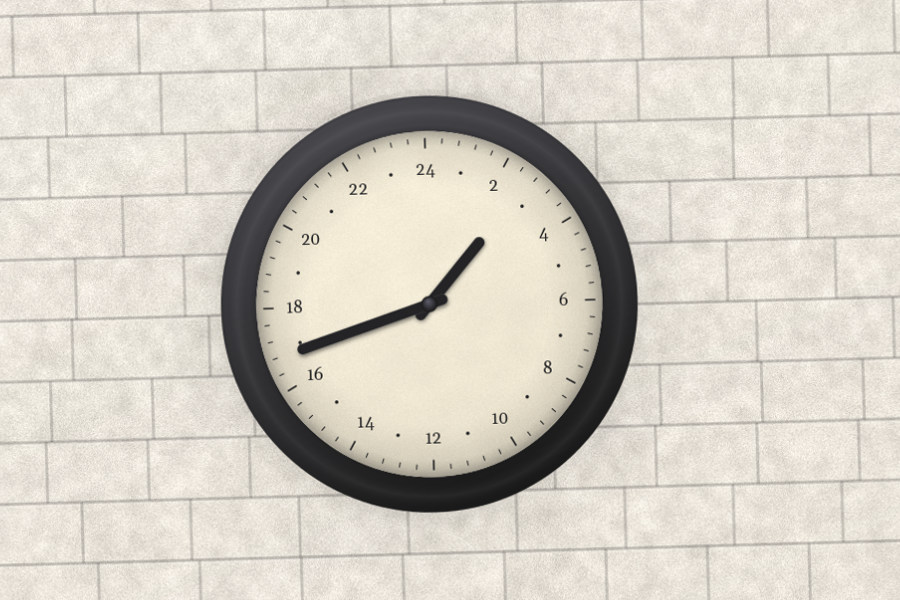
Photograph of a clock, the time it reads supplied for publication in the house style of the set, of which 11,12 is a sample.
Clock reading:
2,42
